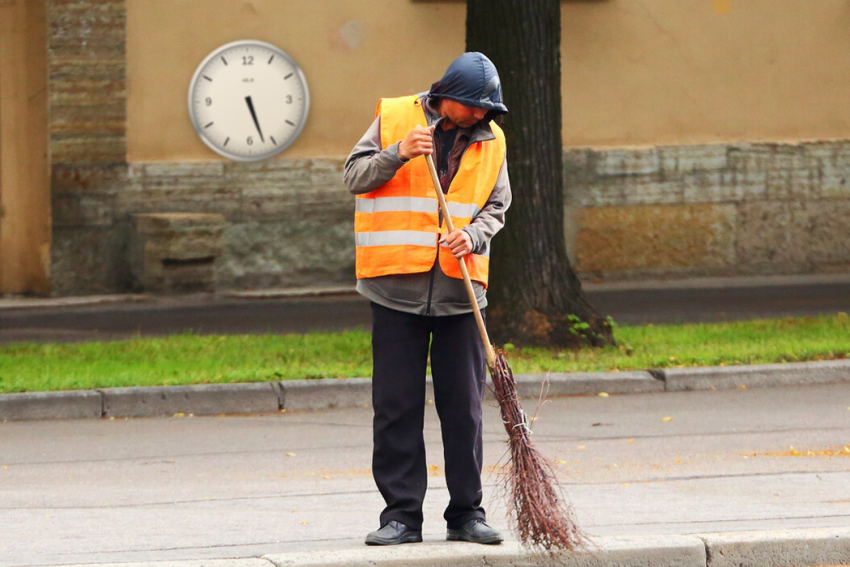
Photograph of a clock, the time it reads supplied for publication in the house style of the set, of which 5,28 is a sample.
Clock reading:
5,27
